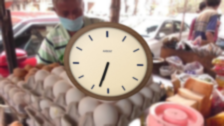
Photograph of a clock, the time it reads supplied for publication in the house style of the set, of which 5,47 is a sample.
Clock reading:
6,33
